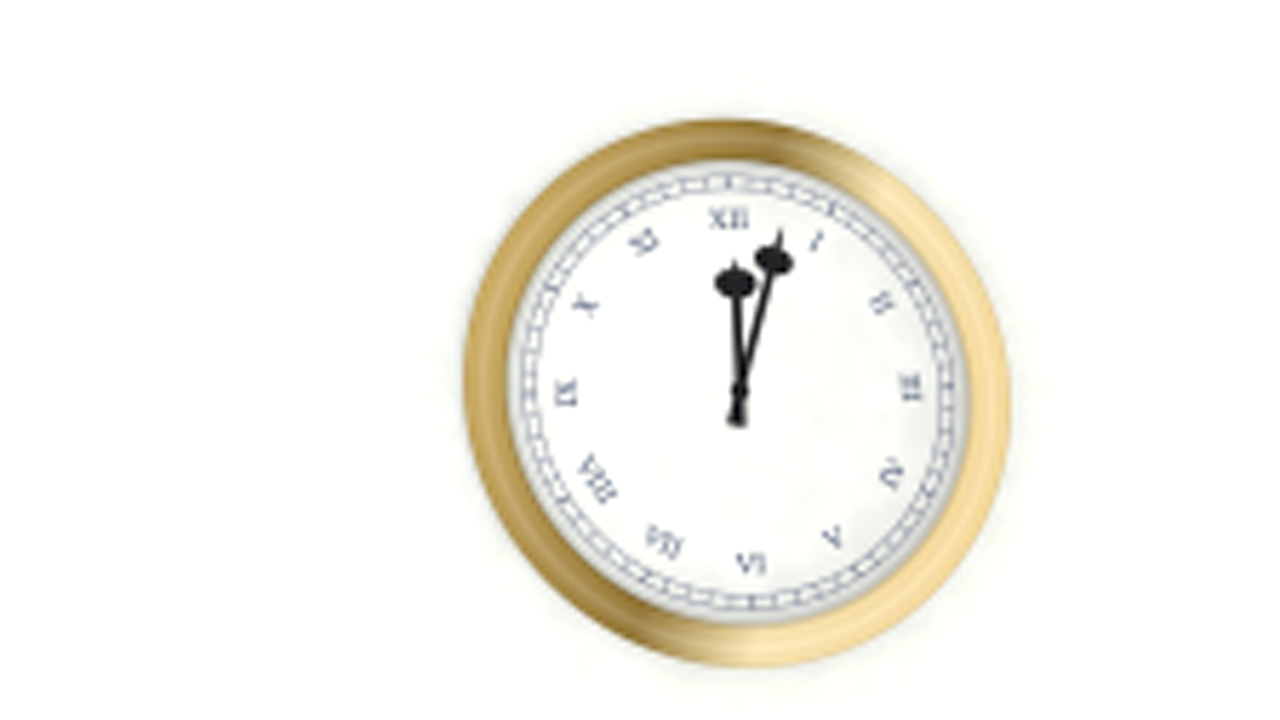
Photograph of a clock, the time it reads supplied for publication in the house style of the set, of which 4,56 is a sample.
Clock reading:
12,03
